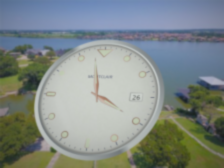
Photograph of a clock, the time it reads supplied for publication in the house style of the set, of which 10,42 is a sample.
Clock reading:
3,58
